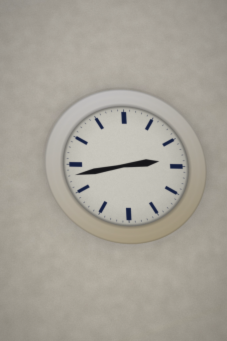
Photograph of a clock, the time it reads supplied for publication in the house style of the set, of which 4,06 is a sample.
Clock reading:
2,43
